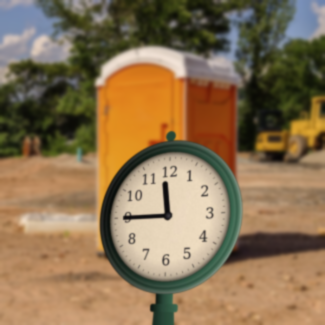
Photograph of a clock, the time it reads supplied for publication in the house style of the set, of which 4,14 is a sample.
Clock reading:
11,45
